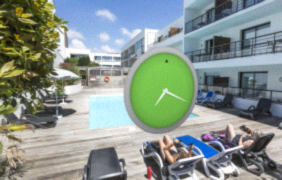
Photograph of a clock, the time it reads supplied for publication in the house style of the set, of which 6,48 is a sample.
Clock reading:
7,19
